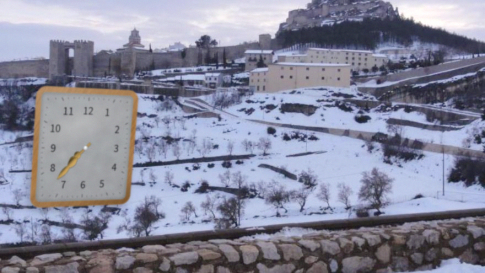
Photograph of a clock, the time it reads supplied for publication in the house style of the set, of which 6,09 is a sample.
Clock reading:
7,37
